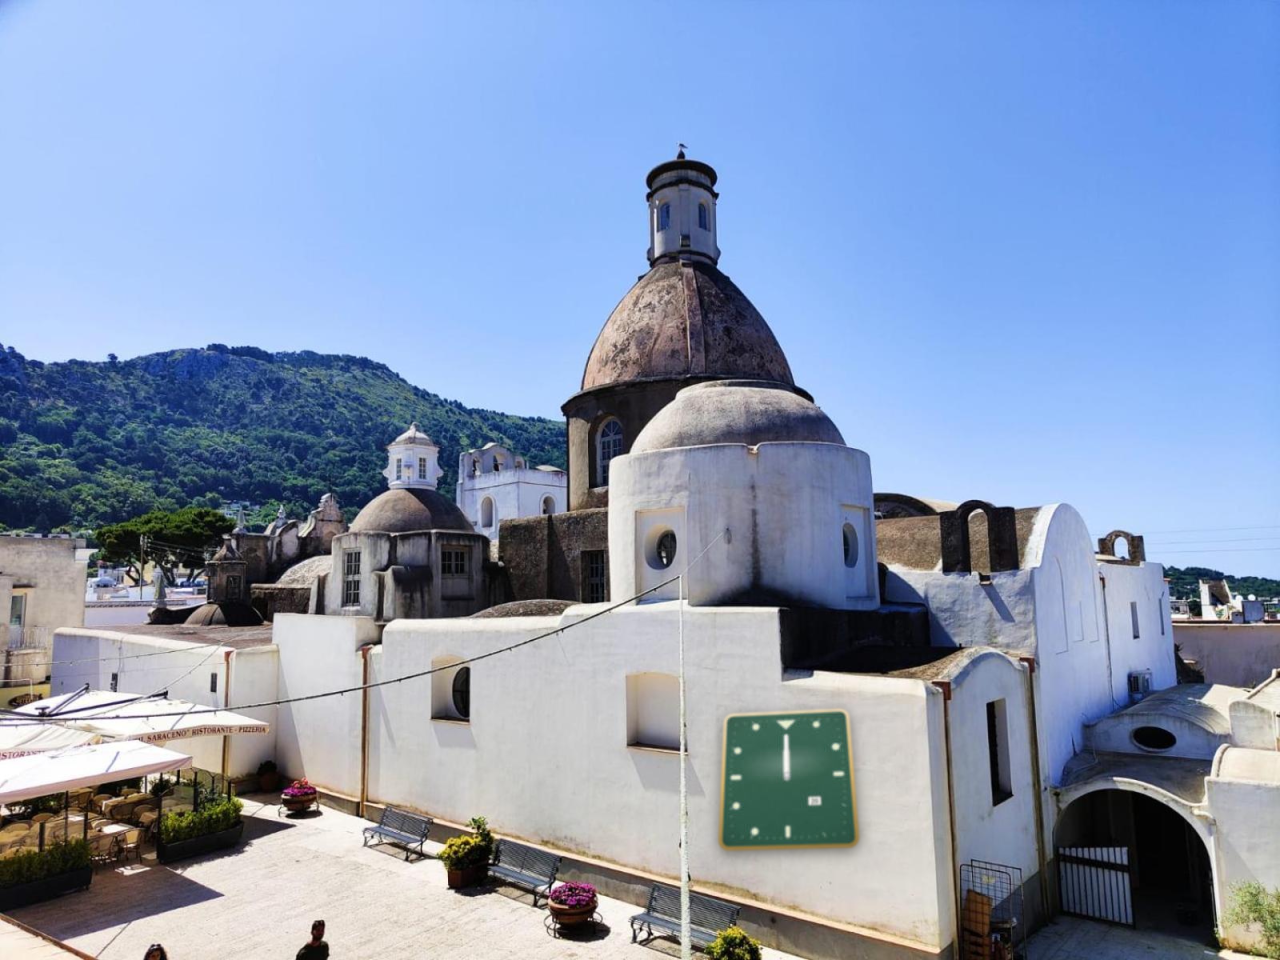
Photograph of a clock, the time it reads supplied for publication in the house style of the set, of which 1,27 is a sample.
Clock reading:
12,00
